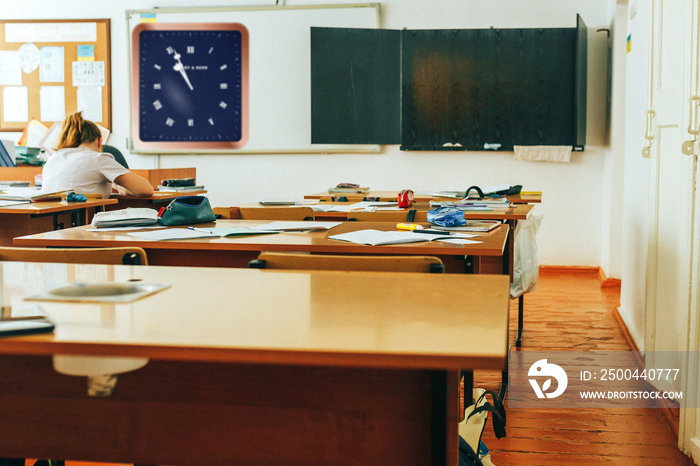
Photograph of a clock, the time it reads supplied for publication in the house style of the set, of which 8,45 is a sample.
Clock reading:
10,56
